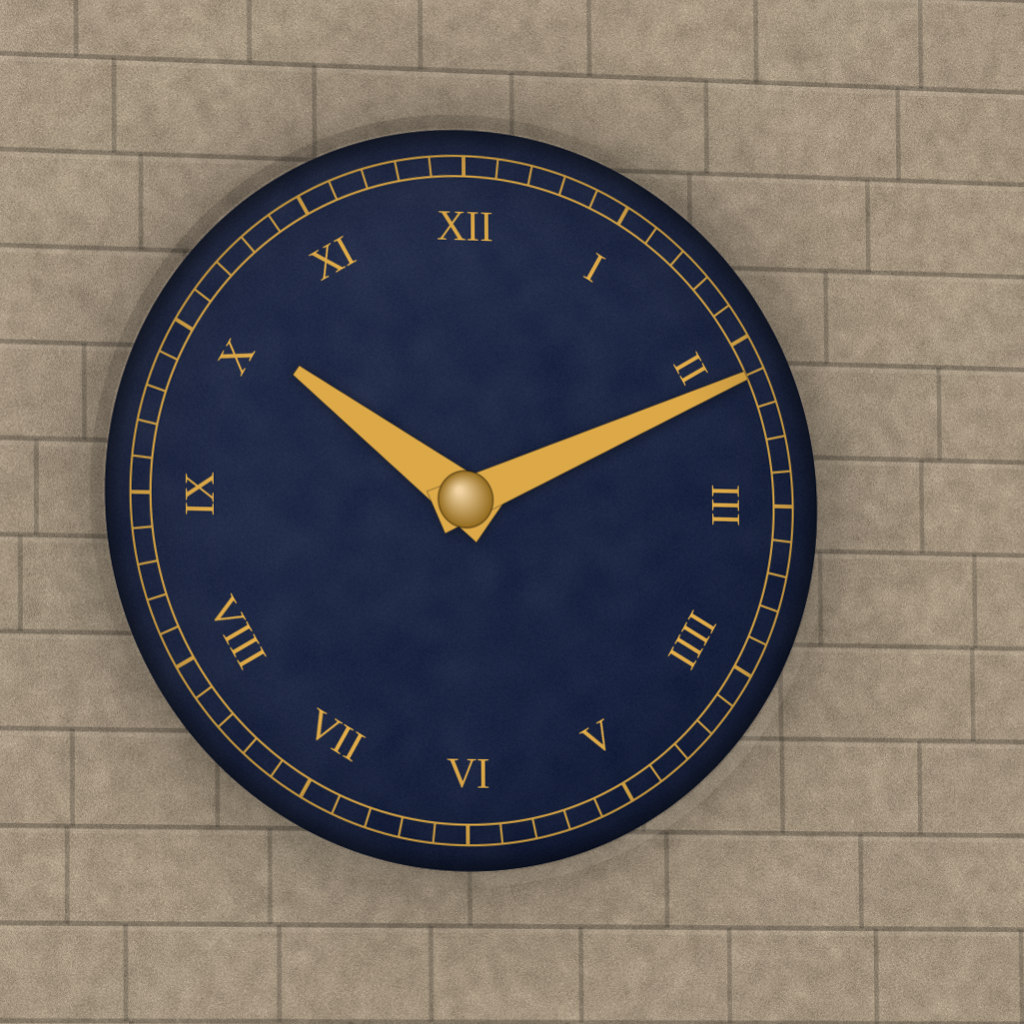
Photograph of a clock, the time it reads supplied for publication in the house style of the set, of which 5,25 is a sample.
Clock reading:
10,11
